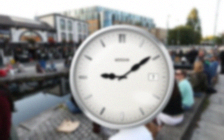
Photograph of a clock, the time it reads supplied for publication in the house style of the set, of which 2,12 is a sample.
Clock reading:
9,09
